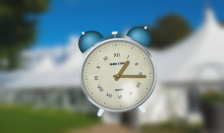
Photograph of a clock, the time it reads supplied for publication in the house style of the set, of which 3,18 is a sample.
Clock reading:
1,16
